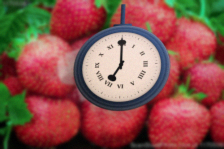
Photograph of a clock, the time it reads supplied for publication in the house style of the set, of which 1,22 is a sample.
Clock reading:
7,00
